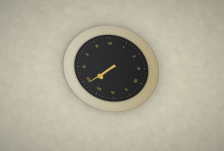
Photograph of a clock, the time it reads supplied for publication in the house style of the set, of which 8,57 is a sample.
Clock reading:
7,39
